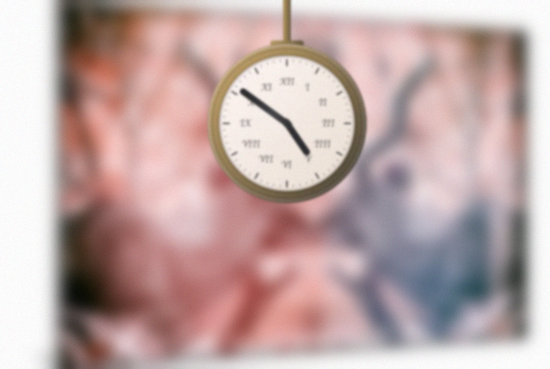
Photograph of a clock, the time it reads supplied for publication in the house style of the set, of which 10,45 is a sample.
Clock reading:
4,51
